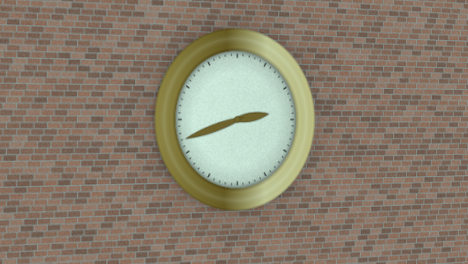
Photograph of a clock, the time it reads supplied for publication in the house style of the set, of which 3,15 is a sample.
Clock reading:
2,42
